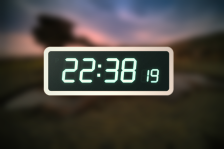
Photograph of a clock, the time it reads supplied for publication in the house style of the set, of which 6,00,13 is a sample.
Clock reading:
22,38,19
